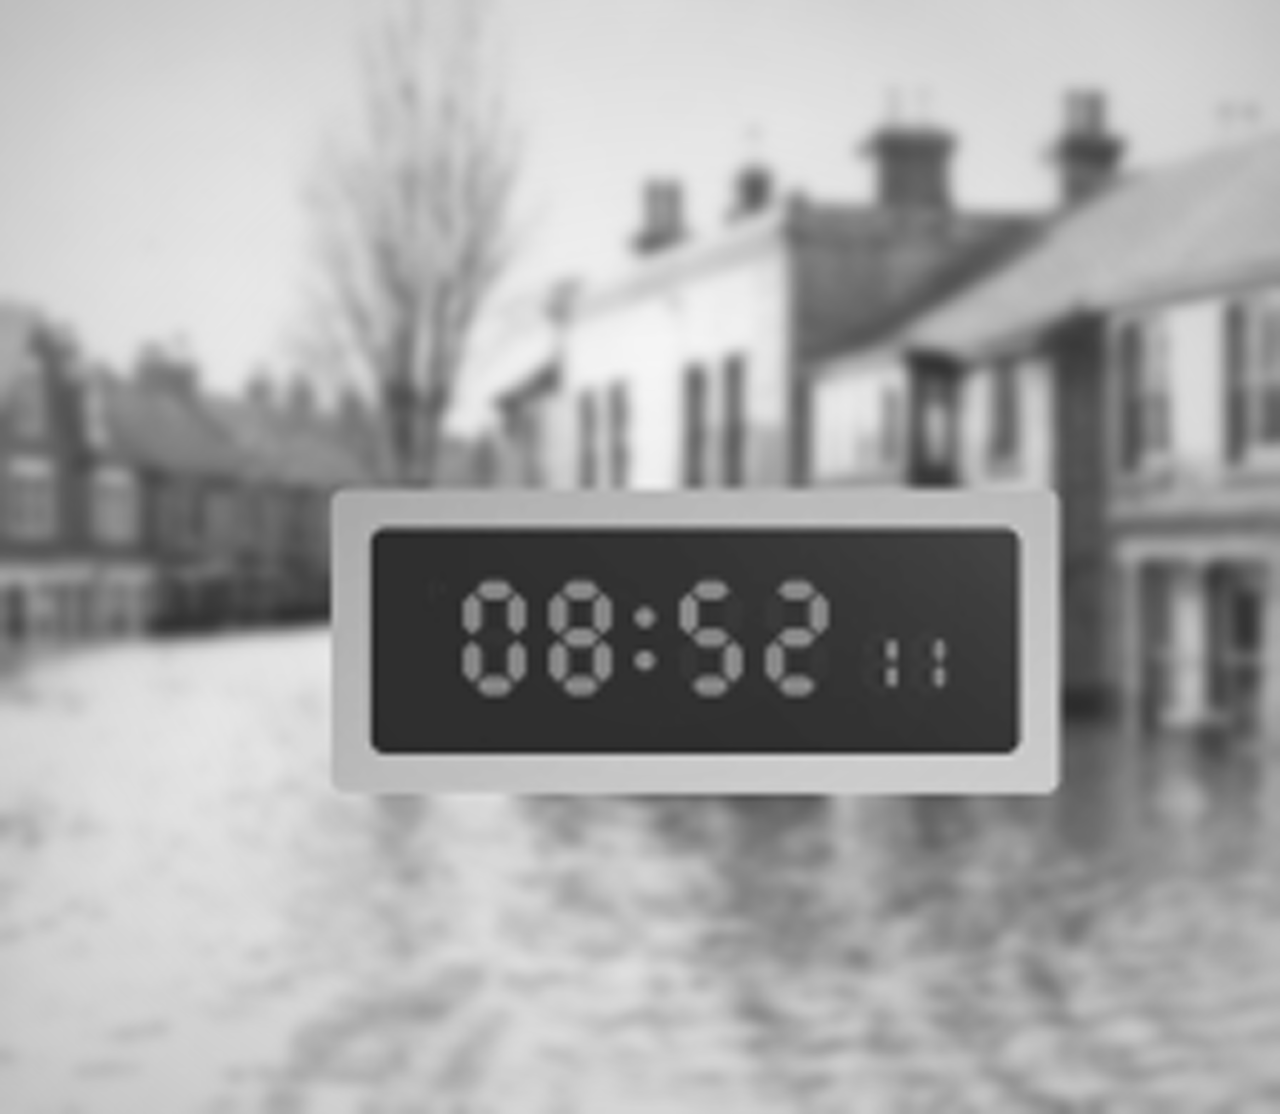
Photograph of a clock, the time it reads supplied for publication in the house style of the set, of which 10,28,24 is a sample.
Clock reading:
8,52,11
